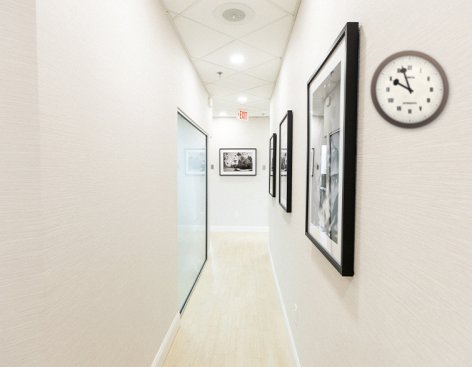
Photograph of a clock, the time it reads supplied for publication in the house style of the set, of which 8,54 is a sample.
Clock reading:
9,57
